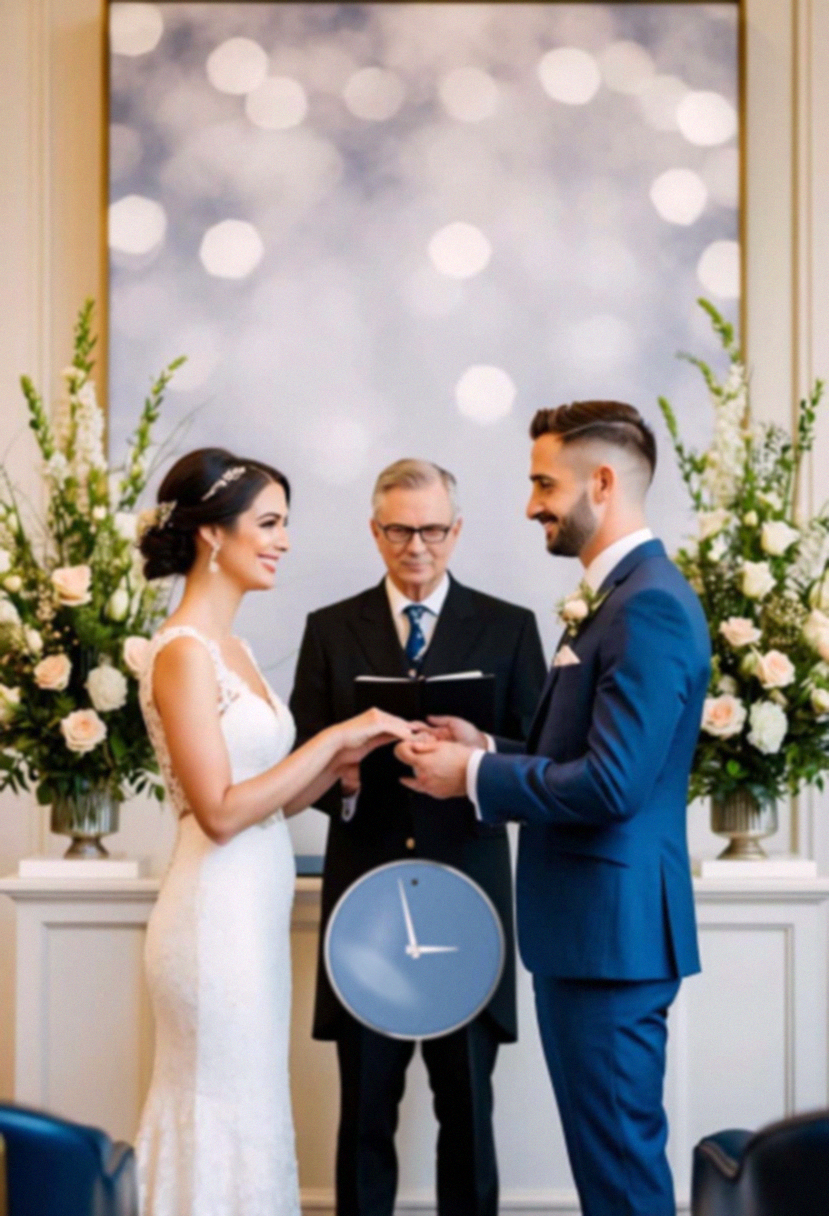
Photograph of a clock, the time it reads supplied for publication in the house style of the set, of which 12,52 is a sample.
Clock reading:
2,58
